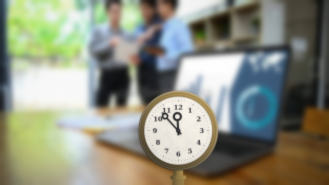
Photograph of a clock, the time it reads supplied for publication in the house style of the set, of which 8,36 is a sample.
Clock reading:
11,53
